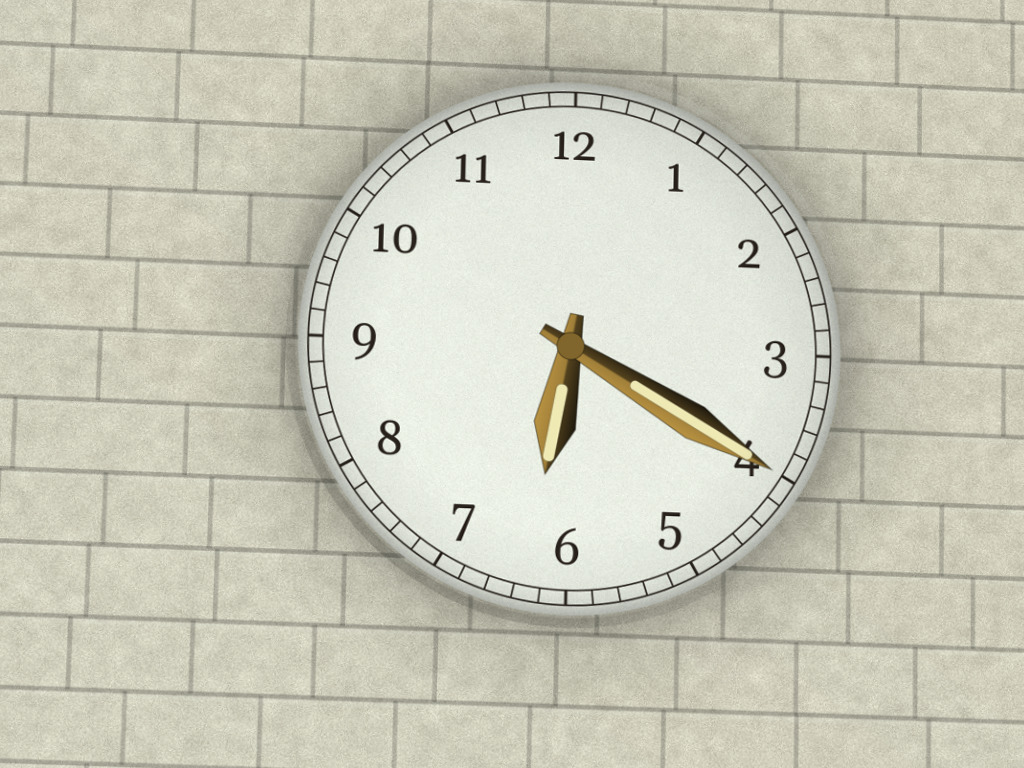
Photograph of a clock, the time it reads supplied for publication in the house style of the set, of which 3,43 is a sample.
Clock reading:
6,20
